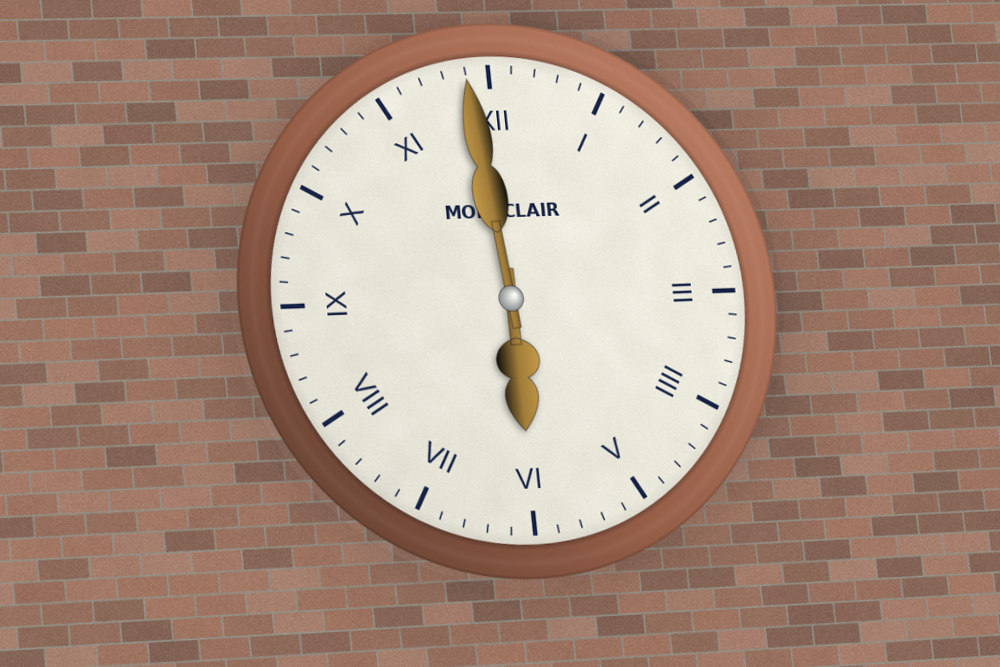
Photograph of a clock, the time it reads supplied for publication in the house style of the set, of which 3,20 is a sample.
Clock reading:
5,59
